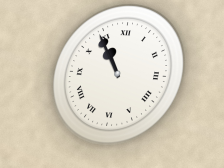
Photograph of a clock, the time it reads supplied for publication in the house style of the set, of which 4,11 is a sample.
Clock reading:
10,54
